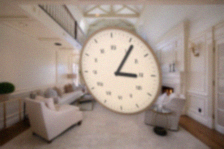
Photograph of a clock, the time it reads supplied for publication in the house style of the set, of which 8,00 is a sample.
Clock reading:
3,06
